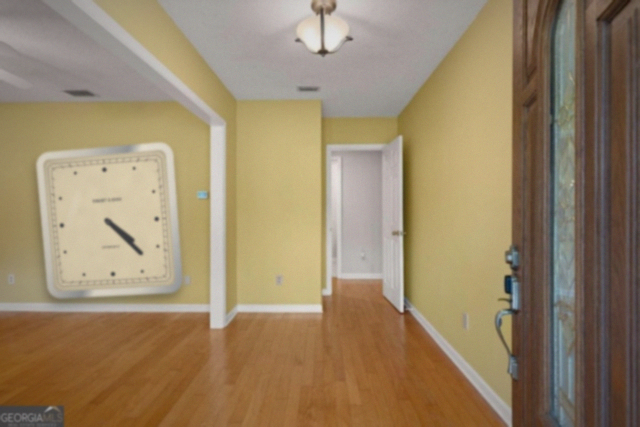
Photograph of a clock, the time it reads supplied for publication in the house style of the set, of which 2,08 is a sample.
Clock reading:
4,23
